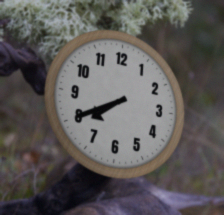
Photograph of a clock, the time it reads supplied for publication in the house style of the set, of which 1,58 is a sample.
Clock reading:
7,40
